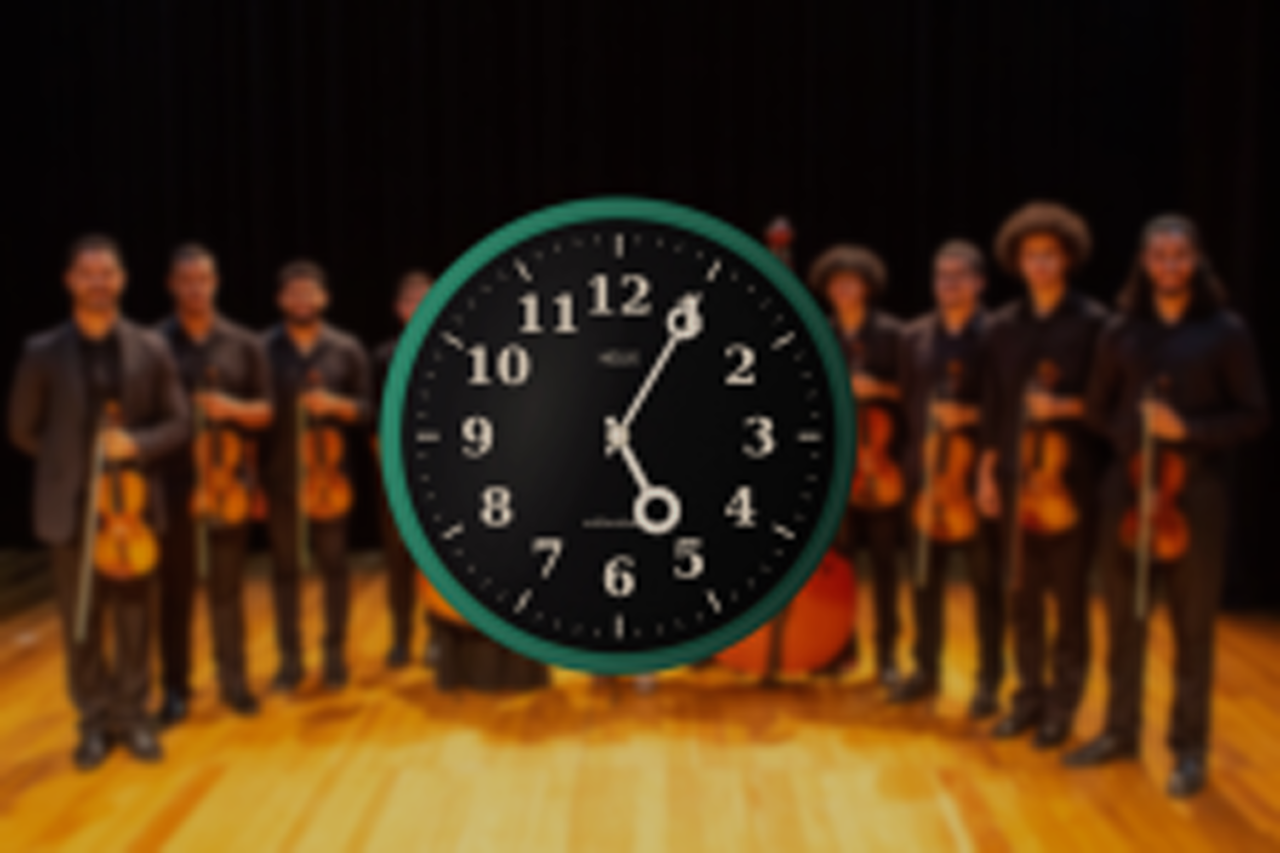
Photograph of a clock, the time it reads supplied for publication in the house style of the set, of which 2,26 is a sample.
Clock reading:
5,05
